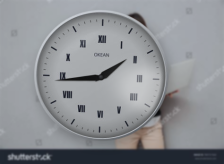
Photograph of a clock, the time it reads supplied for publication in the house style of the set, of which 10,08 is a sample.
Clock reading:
1,44
